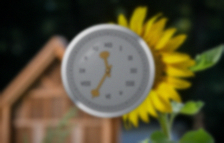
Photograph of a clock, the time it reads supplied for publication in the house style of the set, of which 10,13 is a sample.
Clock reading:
11,35
